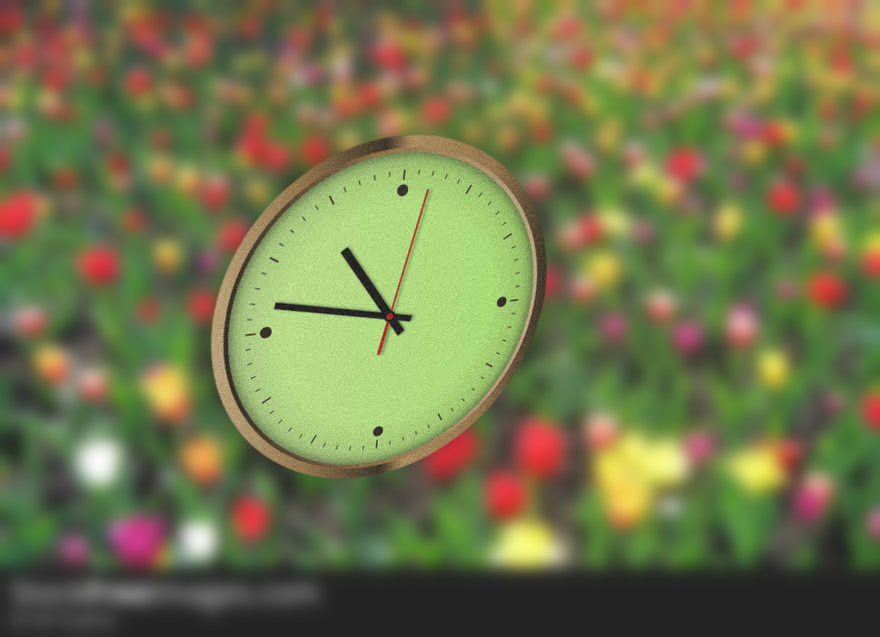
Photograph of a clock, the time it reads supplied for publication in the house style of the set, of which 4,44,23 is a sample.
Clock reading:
10,47,02
